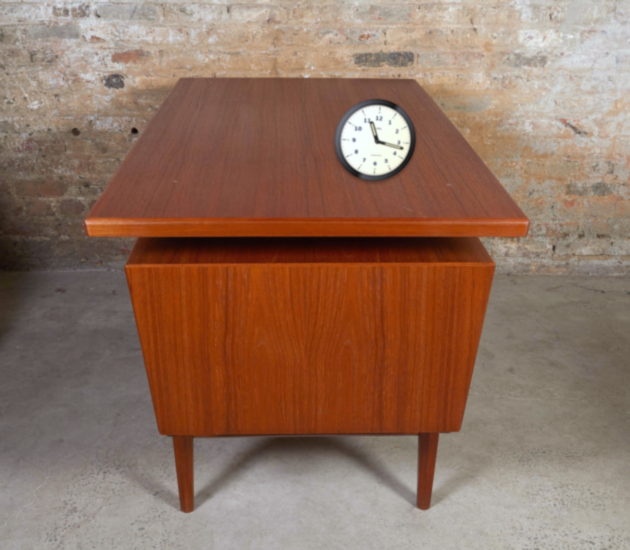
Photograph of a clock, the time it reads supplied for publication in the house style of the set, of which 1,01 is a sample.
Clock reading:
11,17
